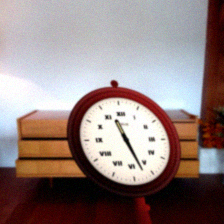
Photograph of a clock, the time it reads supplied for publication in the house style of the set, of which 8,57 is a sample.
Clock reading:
11,27
